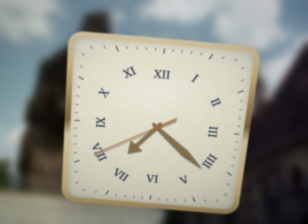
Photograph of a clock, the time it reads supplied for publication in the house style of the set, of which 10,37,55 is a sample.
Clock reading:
7,21,40
